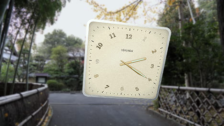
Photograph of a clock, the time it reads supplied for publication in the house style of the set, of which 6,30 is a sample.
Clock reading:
2,20
